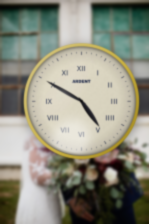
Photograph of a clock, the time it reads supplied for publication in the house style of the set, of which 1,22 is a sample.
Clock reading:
4,50
